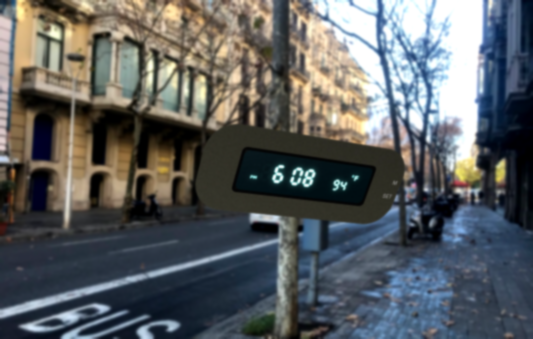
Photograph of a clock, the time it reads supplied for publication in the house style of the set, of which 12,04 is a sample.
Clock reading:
6,08
